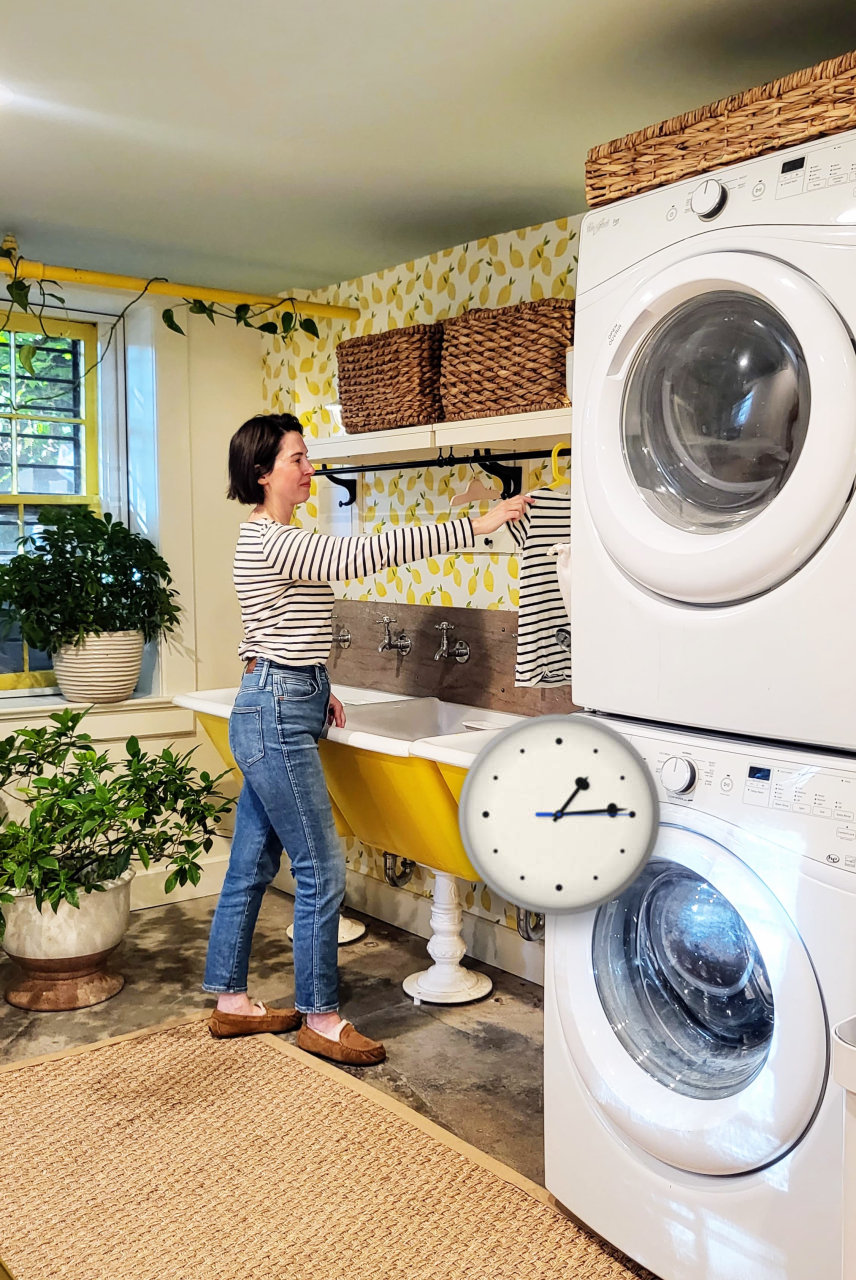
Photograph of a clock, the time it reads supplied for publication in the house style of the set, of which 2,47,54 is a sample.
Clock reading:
1,14,15
